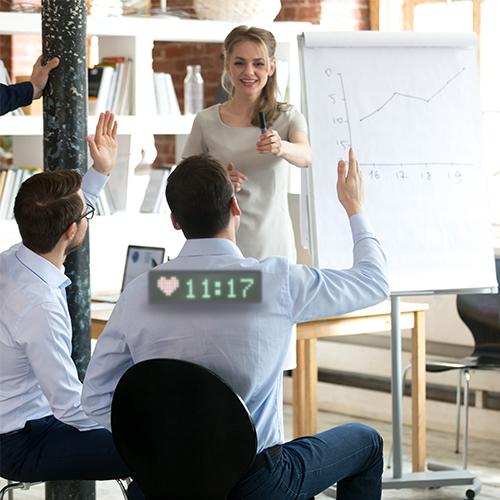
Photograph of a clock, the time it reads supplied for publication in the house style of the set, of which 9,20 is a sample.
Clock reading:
11,17
